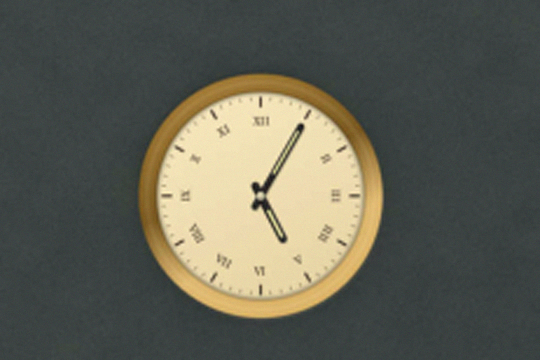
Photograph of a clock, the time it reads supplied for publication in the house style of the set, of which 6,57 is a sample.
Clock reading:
5,05
